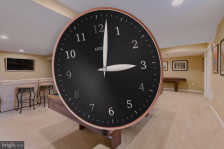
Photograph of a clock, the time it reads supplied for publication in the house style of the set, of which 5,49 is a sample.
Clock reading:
3,02
